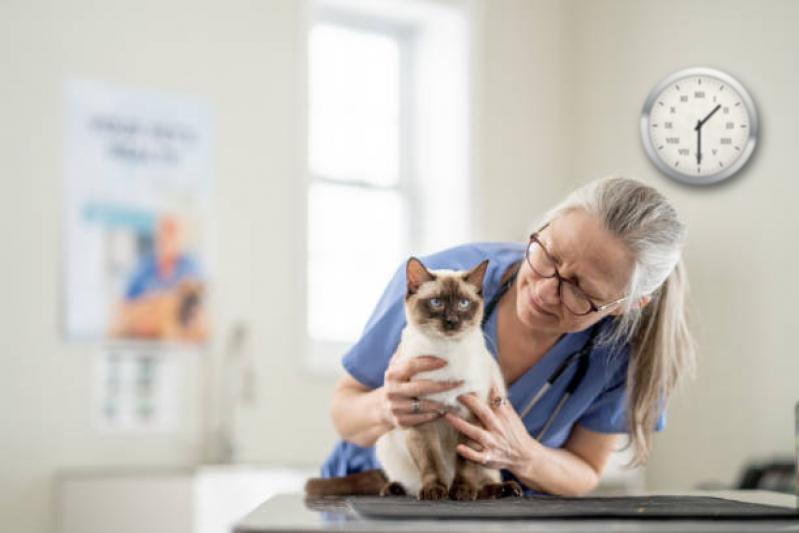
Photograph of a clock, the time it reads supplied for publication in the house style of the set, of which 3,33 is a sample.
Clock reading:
1,30
